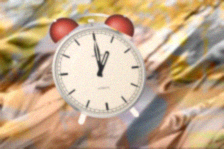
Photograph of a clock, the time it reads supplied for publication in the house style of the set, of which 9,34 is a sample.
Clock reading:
1,00
